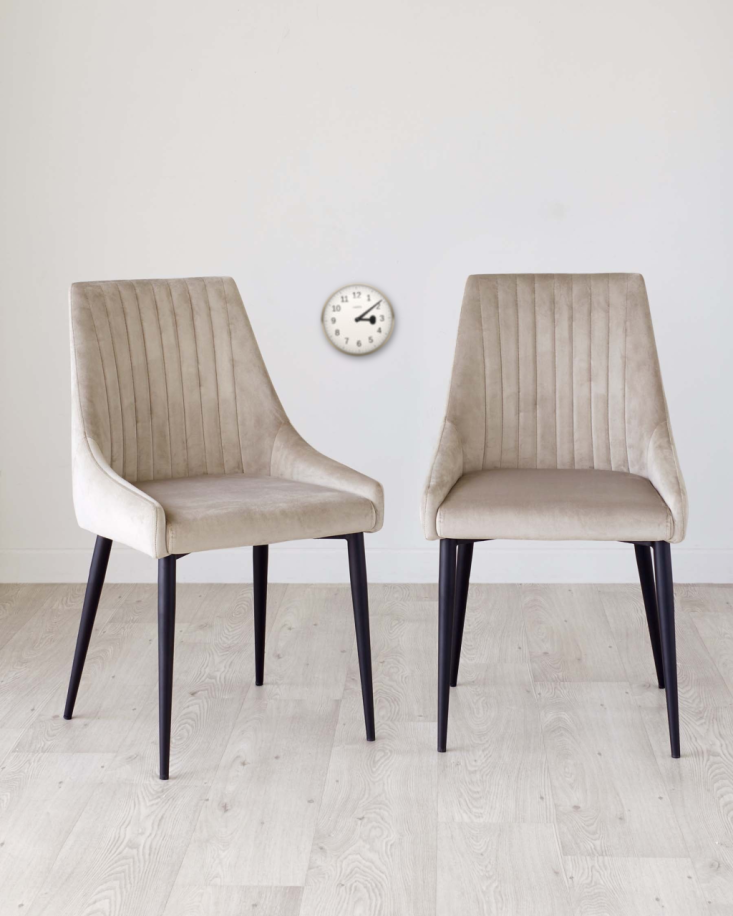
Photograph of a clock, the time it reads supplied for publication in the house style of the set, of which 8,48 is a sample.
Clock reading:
3,09
